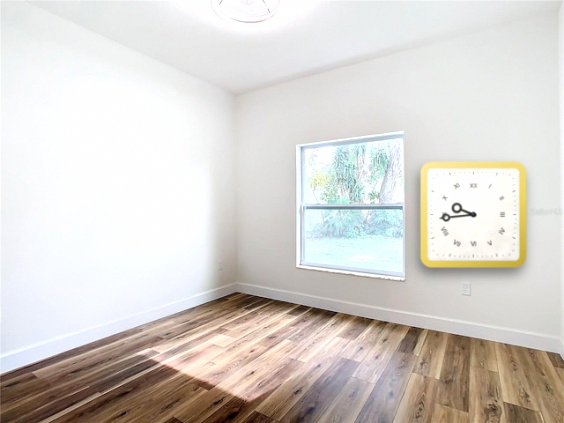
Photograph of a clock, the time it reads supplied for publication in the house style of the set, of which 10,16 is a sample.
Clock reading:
9,44
